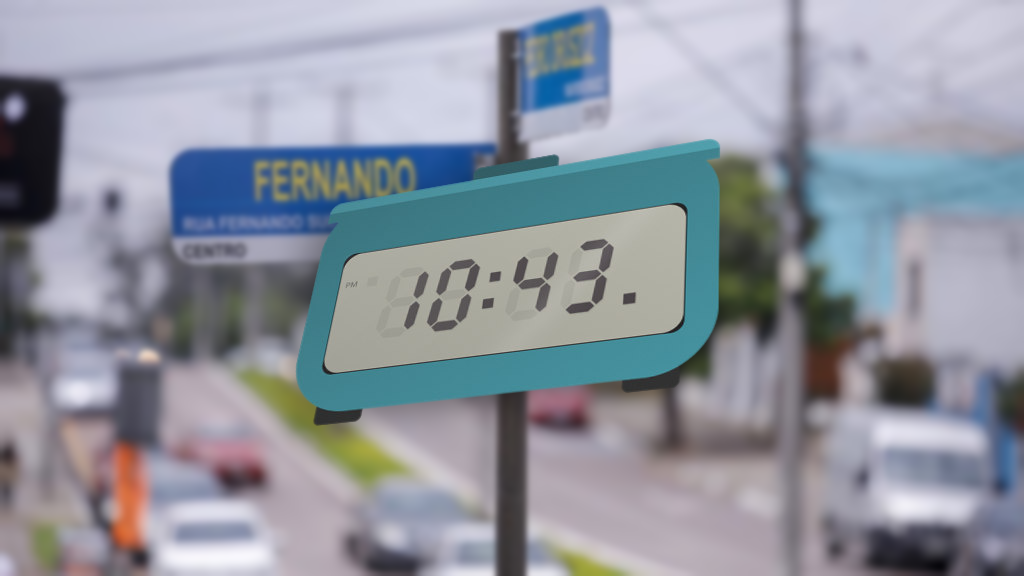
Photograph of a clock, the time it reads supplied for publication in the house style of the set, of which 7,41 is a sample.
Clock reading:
10,43
